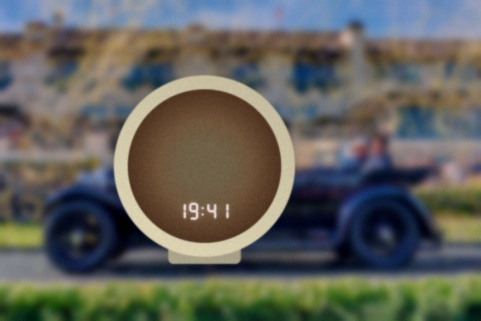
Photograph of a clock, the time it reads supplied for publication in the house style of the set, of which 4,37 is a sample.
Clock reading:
19,41
